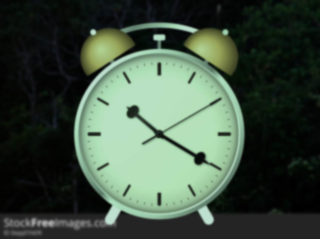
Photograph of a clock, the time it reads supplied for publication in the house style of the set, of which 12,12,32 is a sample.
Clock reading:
10,20,10
